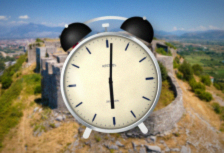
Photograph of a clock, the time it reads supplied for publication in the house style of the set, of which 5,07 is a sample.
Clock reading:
6,01
